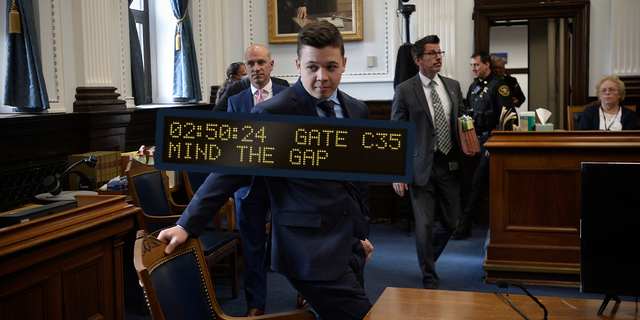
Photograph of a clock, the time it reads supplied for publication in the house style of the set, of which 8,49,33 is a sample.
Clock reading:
2,50,24
